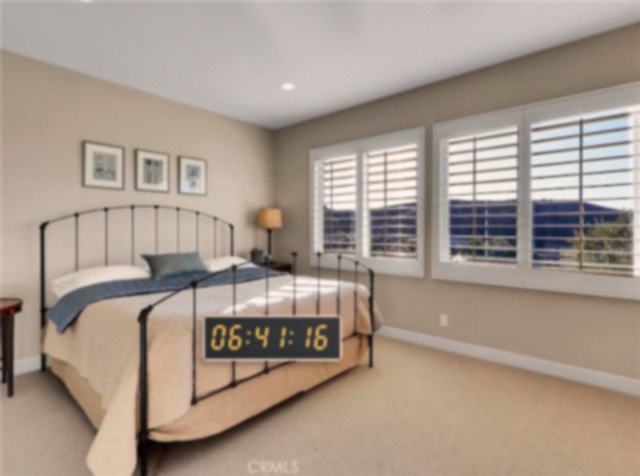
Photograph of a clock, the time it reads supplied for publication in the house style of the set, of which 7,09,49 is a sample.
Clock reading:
6,41,16
